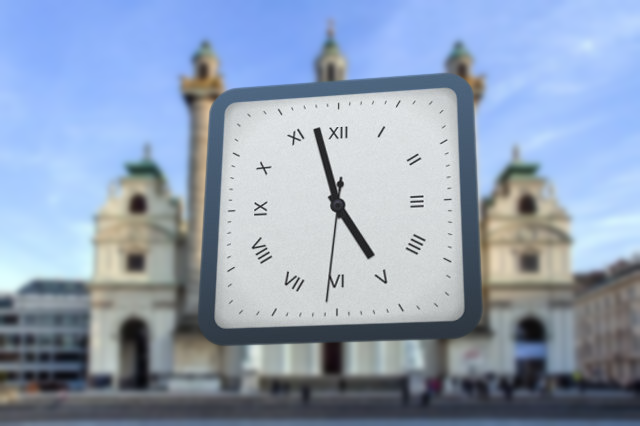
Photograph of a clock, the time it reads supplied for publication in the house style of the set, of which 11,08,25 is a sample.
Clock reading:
4,57,31
